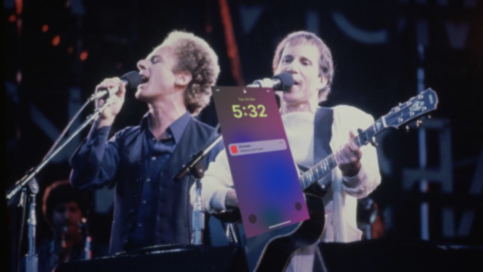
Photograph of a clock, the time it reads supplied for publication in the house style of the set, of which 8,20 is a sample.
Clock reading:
5,32
